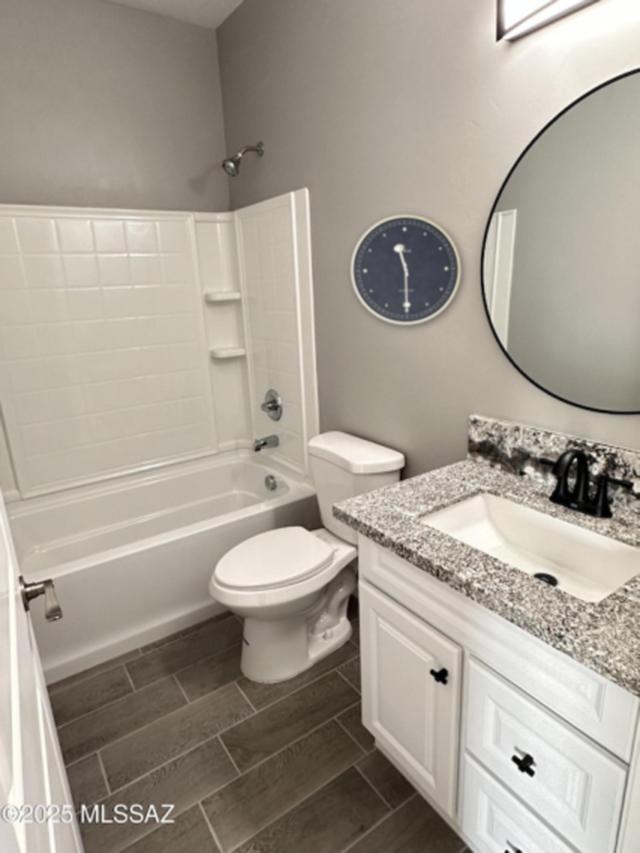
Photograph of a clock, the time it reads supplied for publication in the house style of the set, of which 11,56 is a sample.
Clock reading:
11,30
